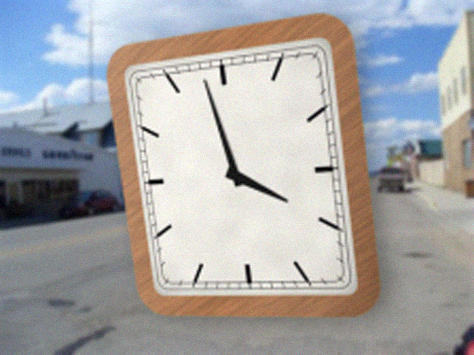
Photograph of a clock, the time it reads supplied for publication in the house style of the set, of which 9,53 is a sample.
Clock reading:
3,58
